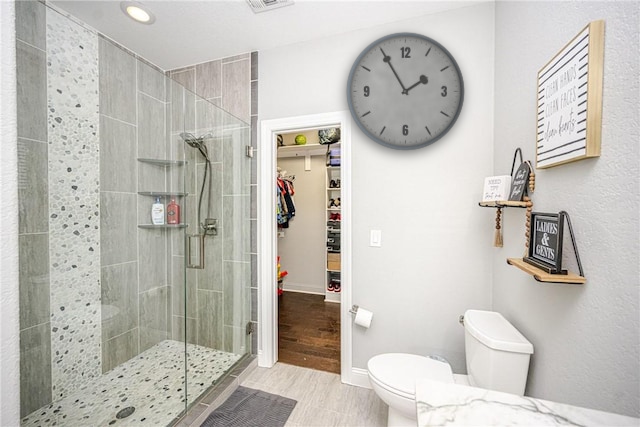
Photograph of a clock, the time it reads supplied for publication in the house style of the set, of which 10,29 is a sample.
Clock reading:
1,55
